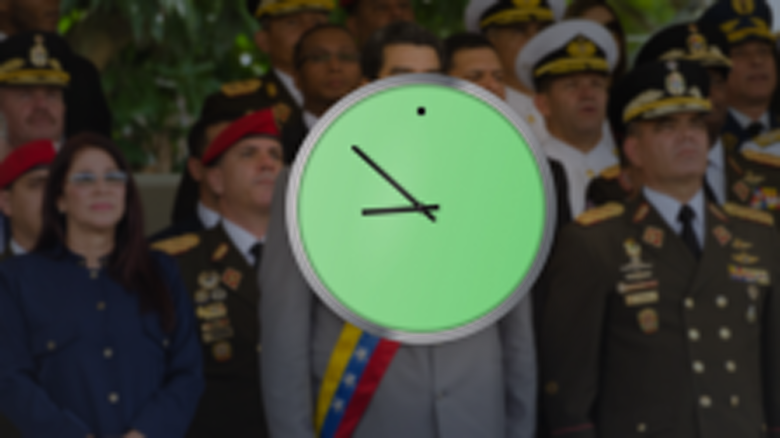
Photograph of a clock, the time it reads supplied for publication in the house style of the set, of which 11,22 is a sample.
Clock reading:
8,52
